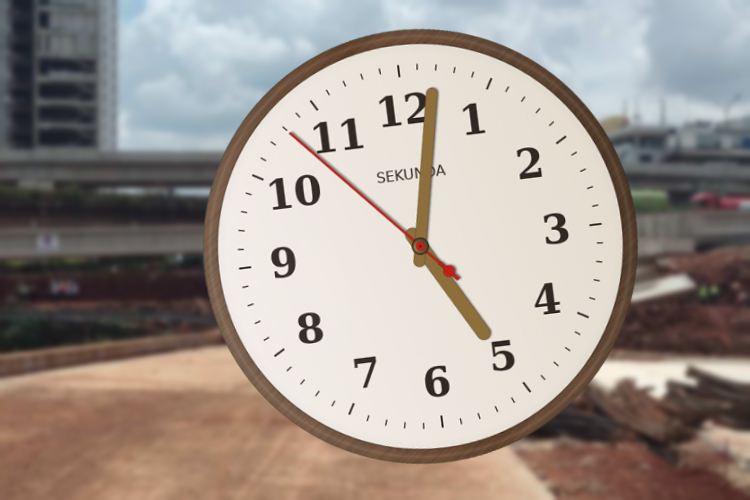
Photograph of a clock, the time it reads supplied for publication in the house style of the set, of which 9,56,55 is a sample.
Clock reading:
5,01,53
